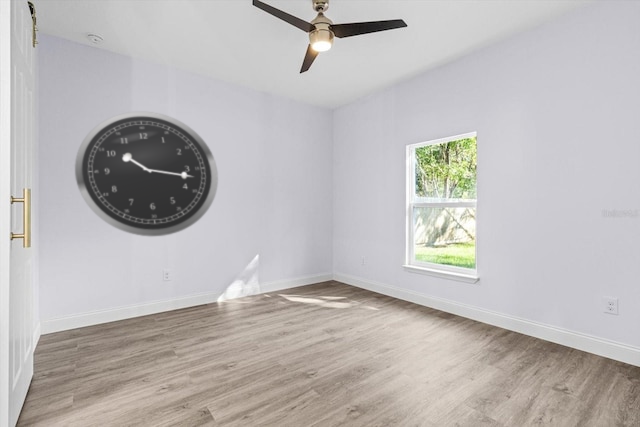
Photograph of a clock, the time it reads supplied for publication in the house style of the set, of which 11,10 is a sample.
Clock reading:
10,17
